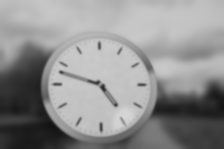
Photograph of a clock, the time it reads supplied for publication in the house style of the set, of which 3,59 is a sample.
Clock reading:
4,48
